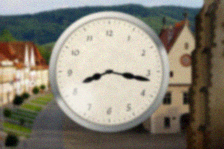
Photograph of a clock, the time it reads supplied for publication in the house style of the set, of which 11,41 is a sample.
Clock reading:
8,17
